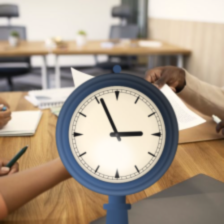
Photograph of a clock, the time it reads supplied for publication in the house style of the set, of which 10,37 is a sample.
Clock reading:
2,56
